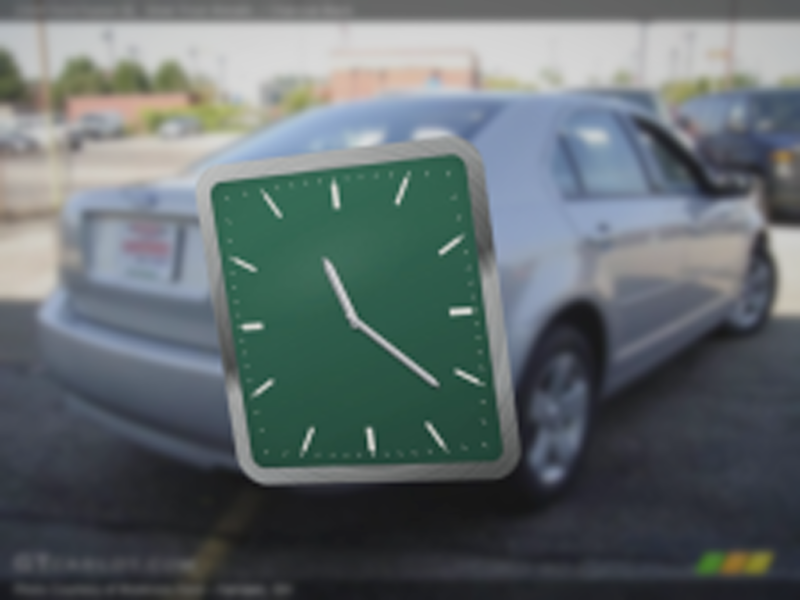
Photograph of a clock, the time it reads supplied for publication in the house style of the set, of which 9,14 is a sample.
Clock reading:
11,22
